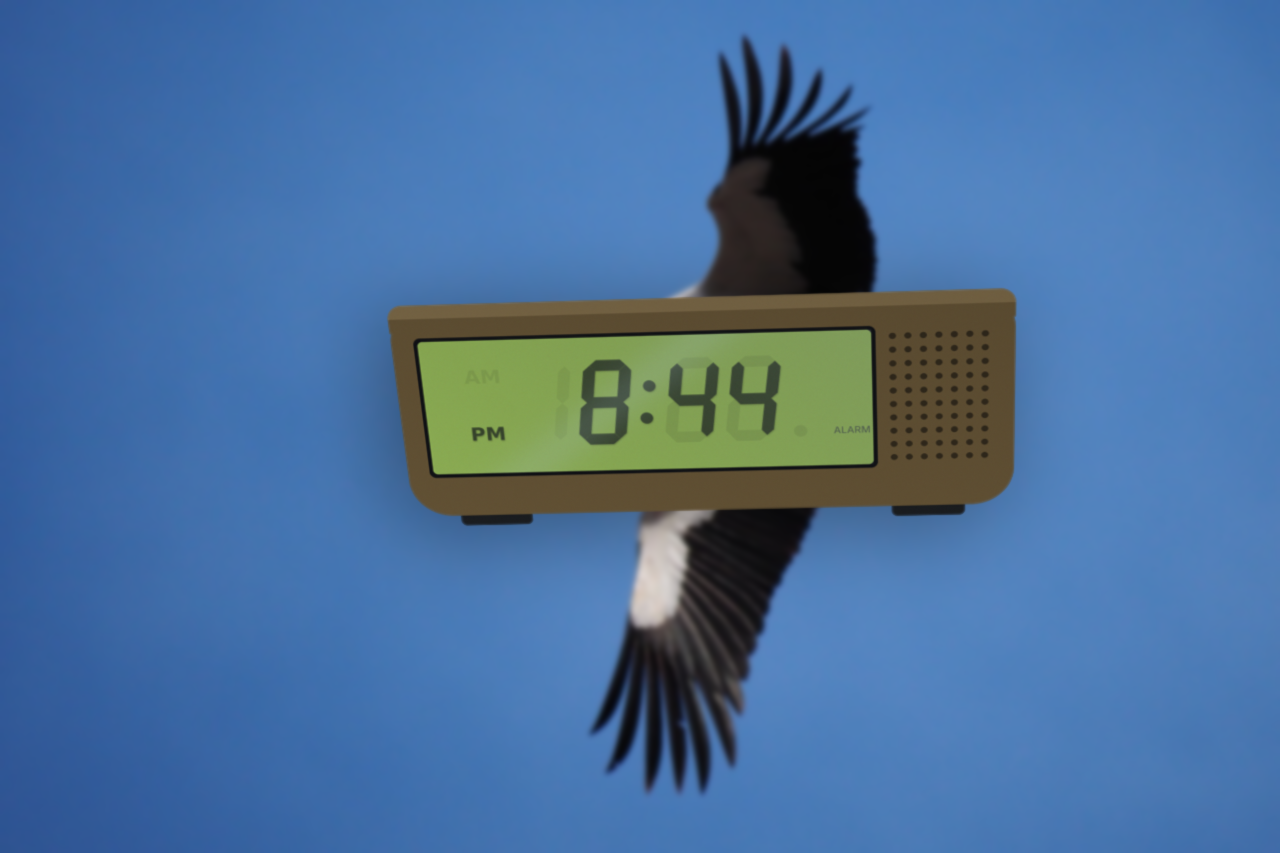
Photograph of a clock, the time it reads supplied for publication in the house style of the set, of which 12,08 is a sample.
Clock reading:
8,44
